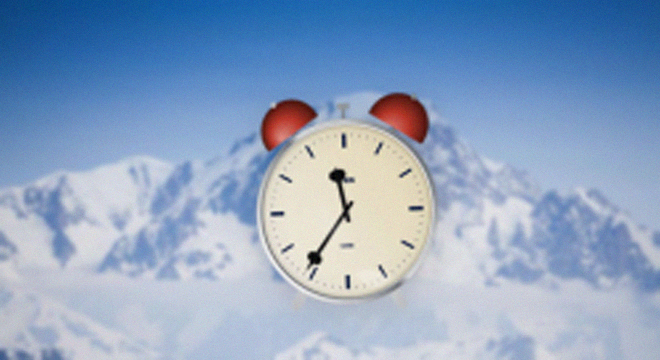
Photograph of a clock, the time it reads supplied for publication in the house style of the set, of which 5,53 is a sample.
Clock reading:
11,36
